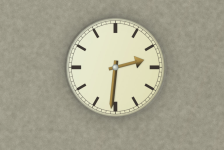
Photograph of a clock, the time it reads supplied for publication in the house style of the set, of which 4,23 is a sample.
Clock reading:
2,31
